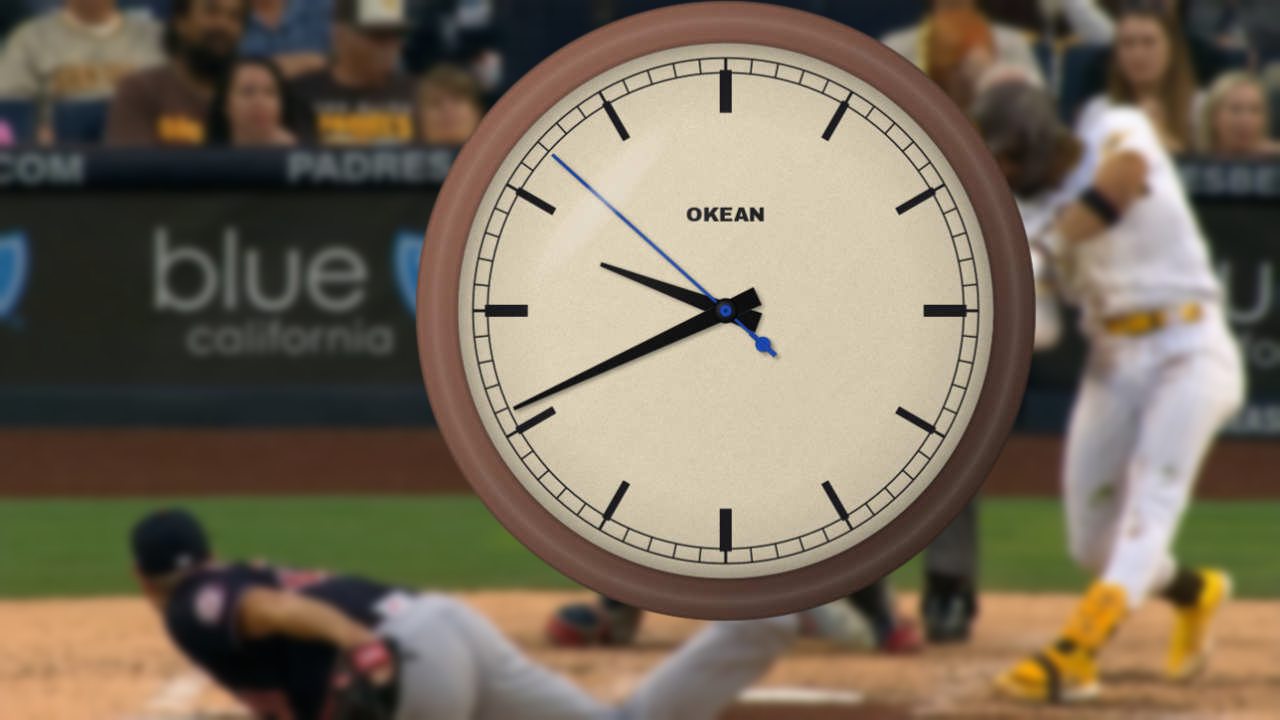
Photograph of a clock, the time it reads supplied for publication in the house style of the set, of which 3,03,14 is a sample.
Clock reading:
9,40,52
